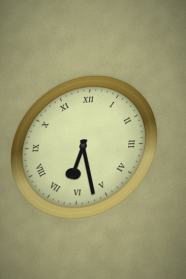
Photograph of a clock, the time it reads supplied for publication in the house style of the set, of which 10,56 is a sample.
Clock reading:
6,27
